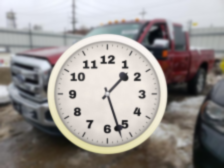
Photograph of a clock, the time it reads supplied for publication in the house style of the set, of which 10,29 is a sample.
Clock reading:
1,27
